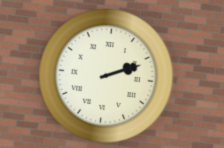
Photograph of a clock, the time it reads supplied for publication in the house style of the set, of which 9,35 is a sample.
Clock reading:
2,11
